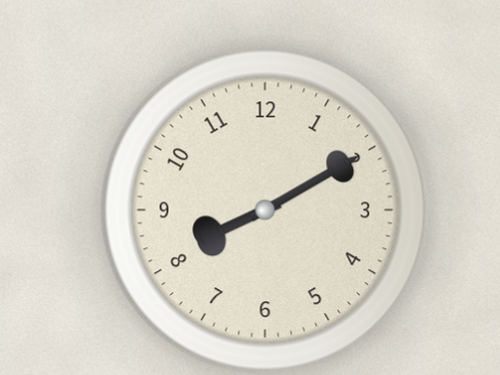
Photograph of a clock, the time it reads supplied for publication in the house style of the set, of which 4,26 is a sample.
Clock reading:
8,10
